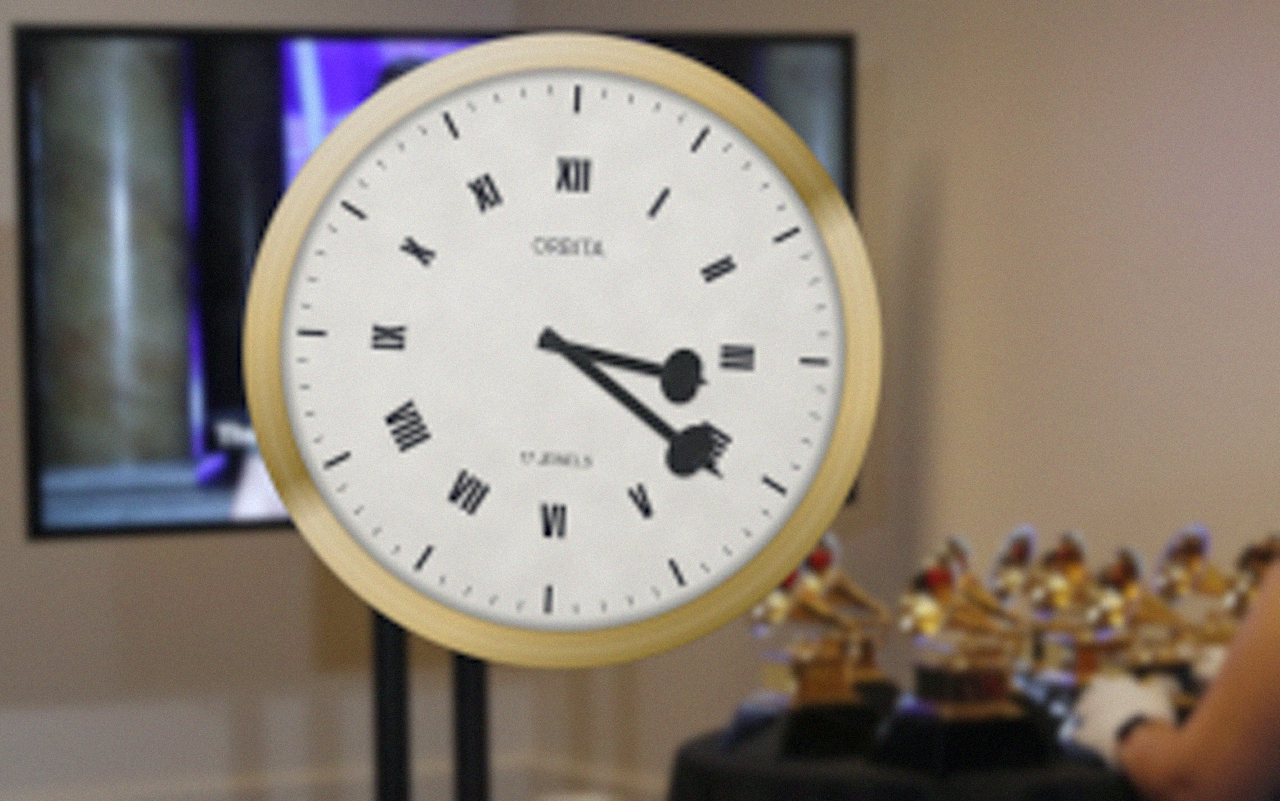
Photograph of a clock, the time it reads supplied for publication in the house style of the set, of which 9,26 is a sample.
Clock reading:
3,21
